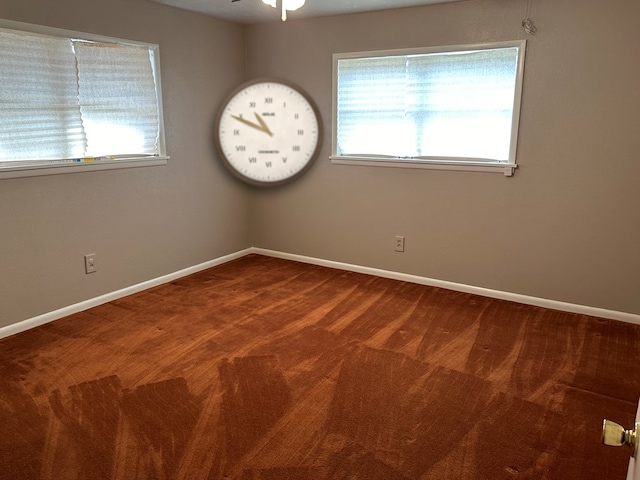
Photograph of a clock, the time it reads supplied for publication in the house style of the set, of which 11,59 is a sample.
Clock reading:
10,49
